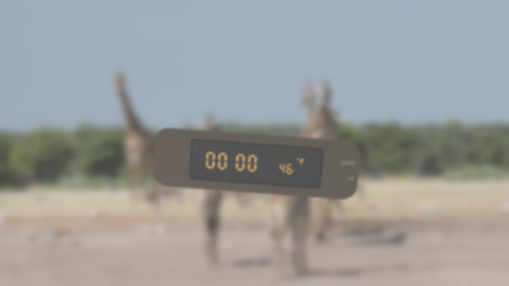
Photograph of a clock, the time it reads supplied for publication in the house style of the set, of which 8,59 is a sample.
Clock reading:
0,00
